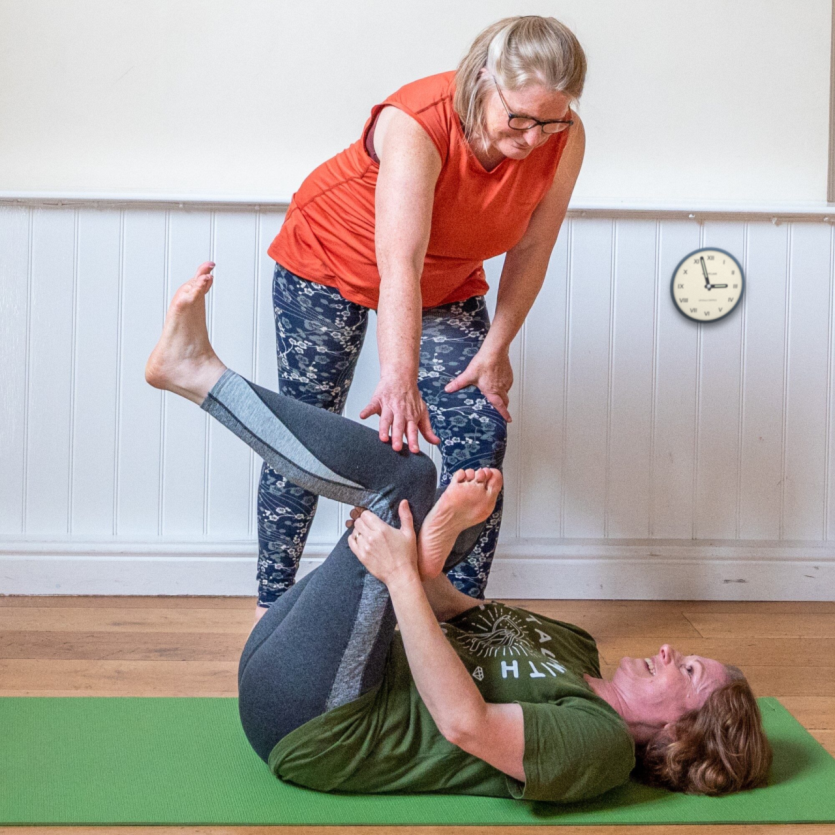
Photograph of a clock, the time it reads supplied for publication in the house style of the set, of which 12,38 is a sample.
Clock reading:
2,57
